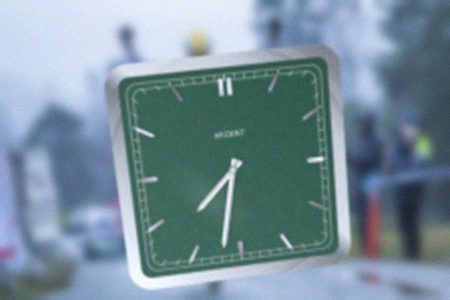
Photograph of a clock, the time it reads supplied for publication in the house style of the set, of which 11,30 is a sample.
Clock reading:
7,32
